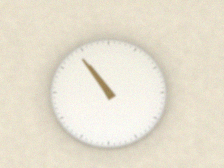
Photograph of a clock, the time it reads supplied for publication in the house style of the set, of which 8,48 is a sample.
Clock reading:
10,54
